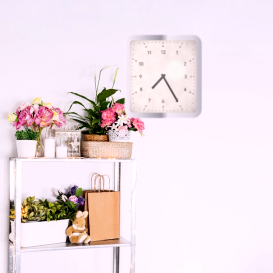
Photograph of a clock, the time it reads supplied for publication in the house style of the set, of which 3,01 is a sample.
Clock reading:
7,25
